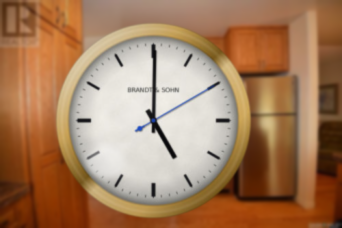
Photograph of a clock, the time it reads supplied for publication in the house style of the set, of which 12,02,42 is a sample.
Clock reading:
5,00,10
